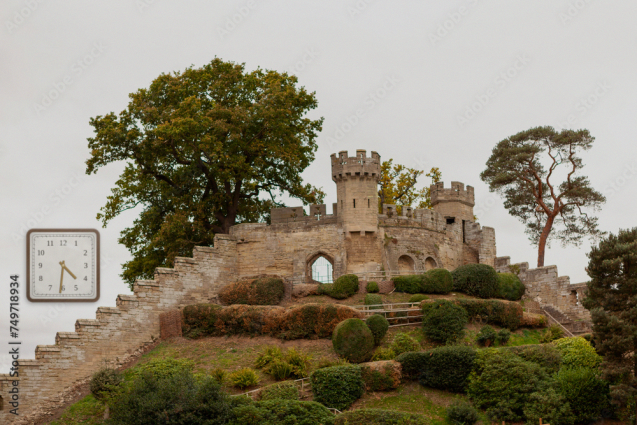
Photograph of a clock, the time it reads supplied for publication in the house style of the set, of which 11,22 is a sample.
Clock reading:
4,31
